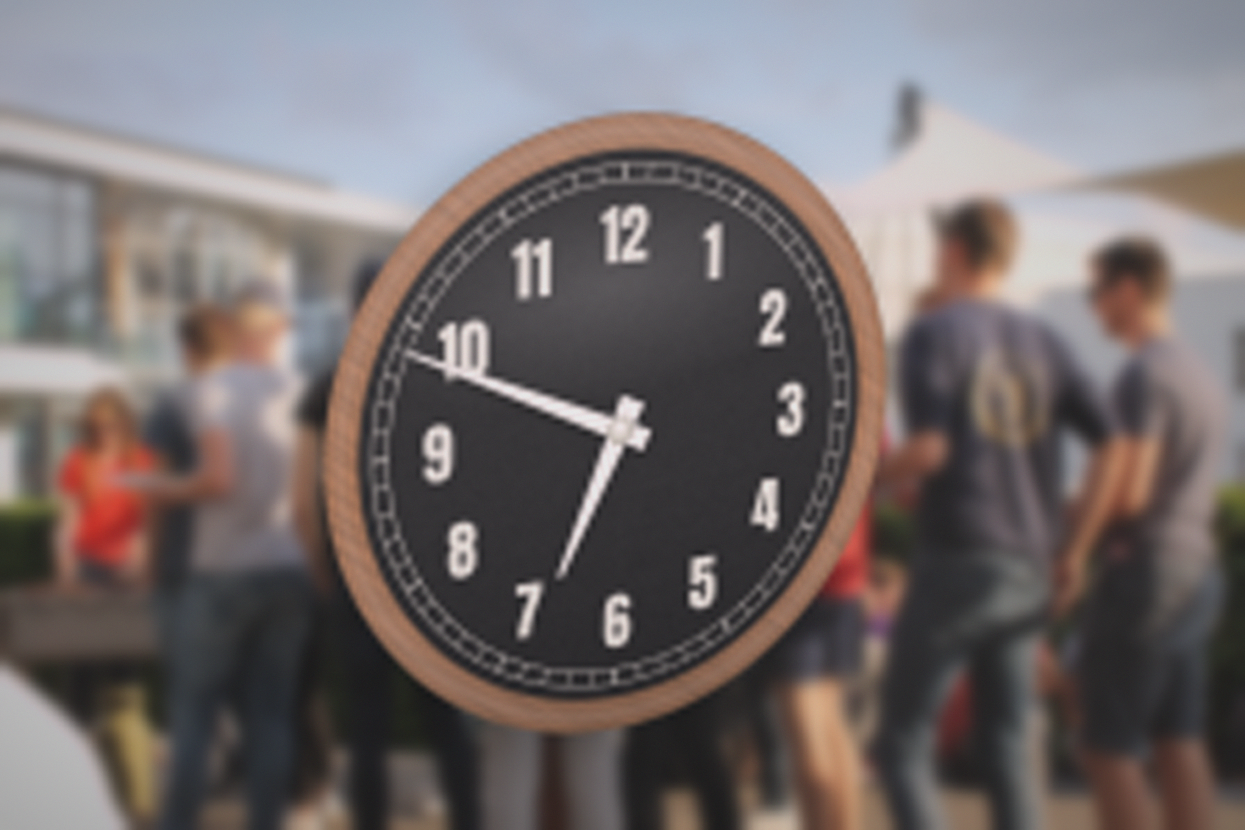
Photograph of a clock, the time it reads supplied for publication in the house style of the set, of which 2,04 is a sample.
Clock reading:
6,49
